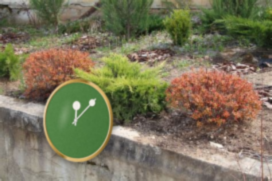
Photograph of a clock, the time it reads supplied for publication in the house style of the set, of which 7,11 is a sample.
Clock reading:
12,08
